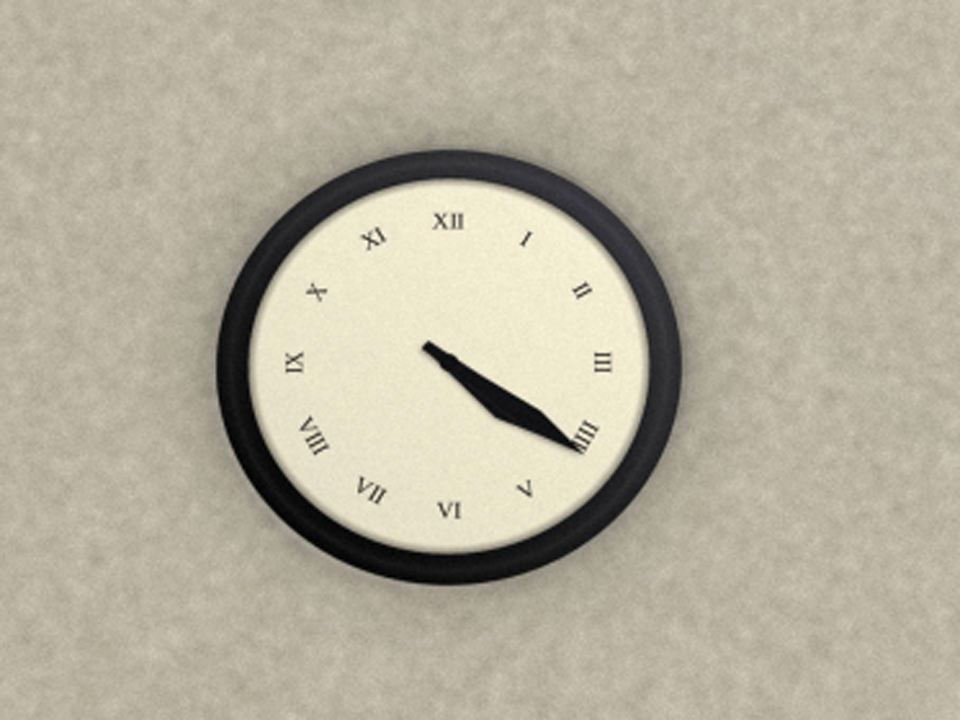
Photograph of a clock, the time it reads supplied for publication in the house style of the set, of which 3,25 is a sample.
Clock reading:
4,21
